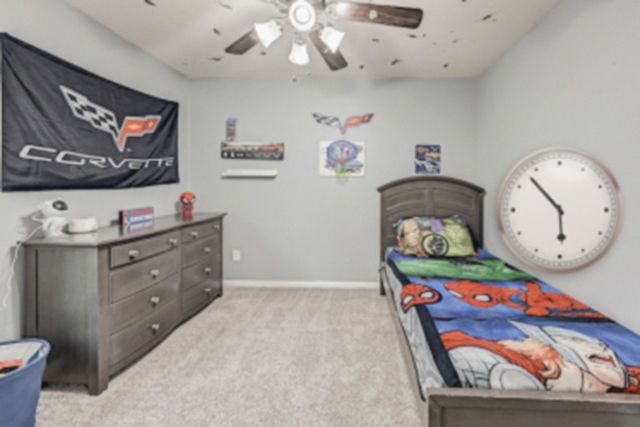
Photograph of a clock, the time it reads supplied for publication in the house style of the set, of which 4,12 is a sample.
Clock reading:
5,53
